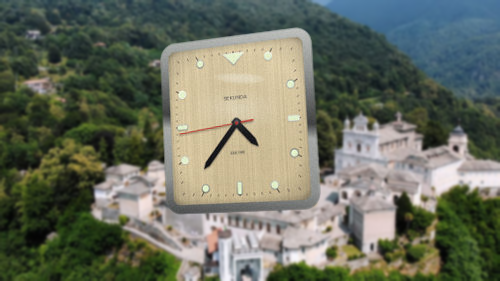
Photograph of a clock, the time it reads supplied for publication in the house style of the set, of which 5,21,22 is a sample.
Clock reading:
4,36,44
